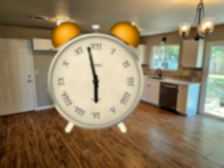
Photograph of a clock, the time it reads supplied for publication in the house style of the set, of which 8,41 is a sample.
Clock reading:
5,58
